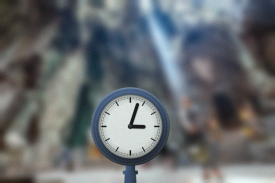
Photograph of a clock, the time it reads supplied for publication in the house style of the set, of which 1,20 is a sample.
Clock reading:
3,03
